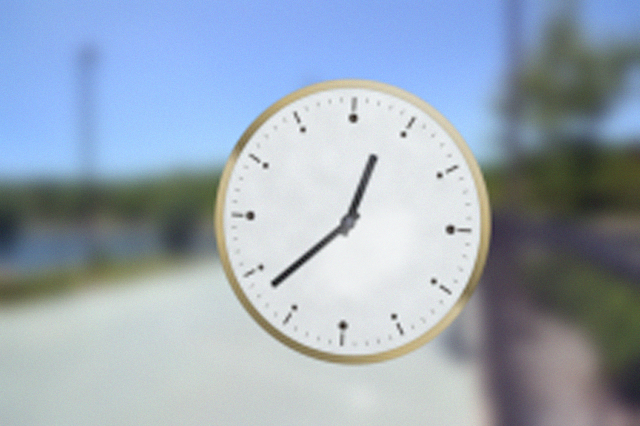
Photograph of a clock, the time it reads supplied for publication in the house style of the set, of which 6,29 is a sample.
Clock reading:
12,38
